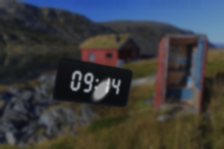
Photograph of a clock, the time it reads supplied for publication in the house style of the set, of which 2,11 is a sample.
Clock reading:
9,14
